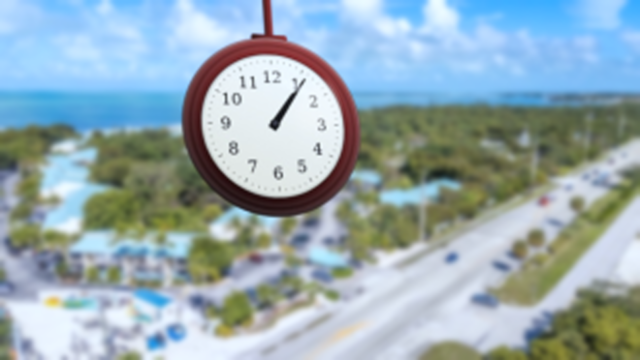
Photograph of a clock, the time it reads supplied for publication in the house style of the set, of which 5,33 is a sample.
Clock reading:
1,06
